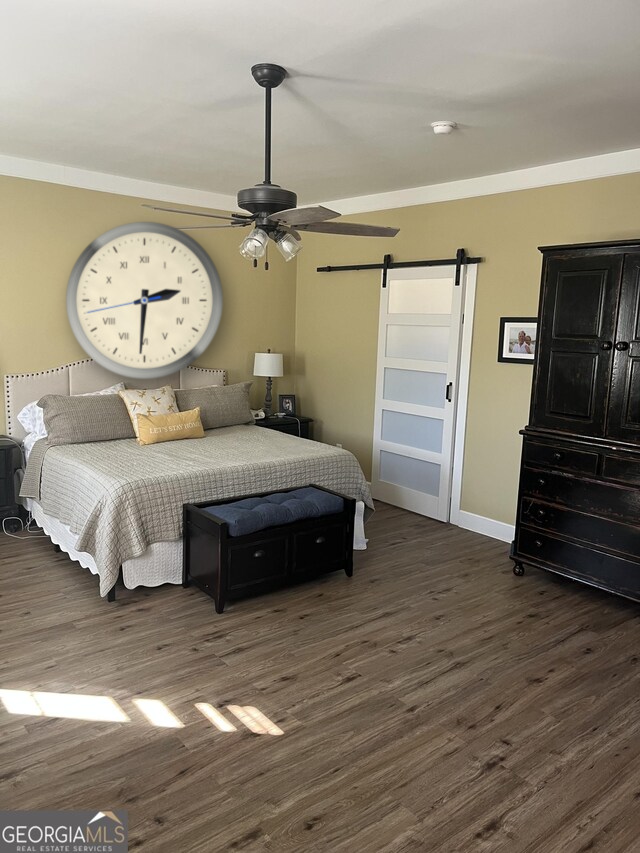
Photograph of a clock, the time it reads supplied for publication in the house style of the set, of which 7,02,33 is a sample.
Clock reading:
2,30,43
